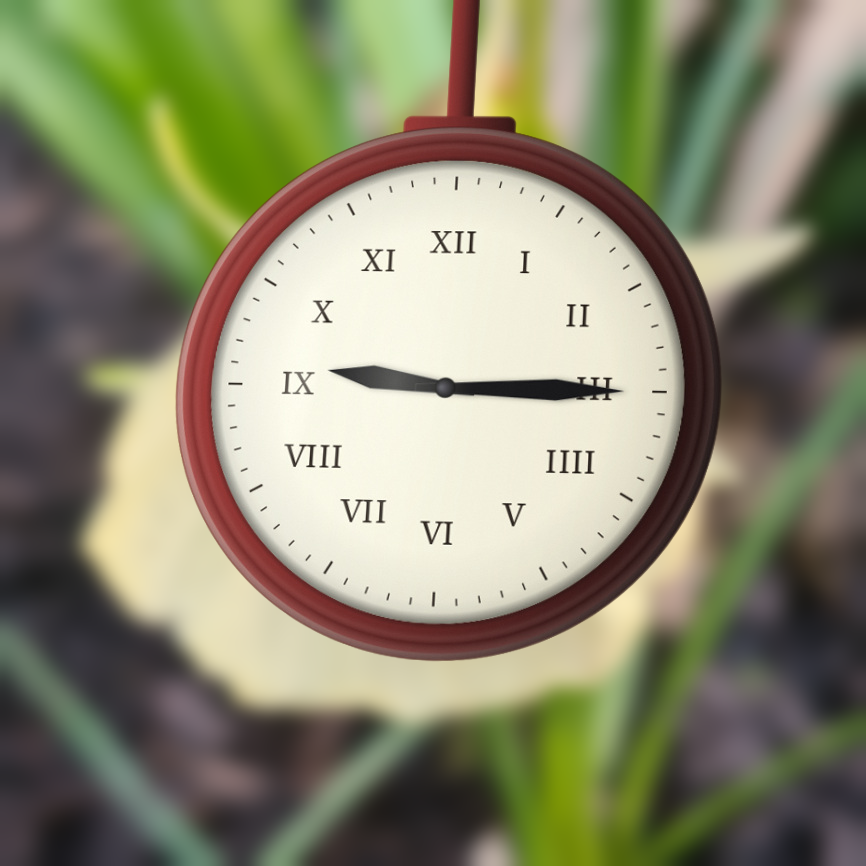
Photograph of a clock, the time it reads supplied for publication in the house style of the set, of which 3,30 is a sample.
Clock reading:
9,15
